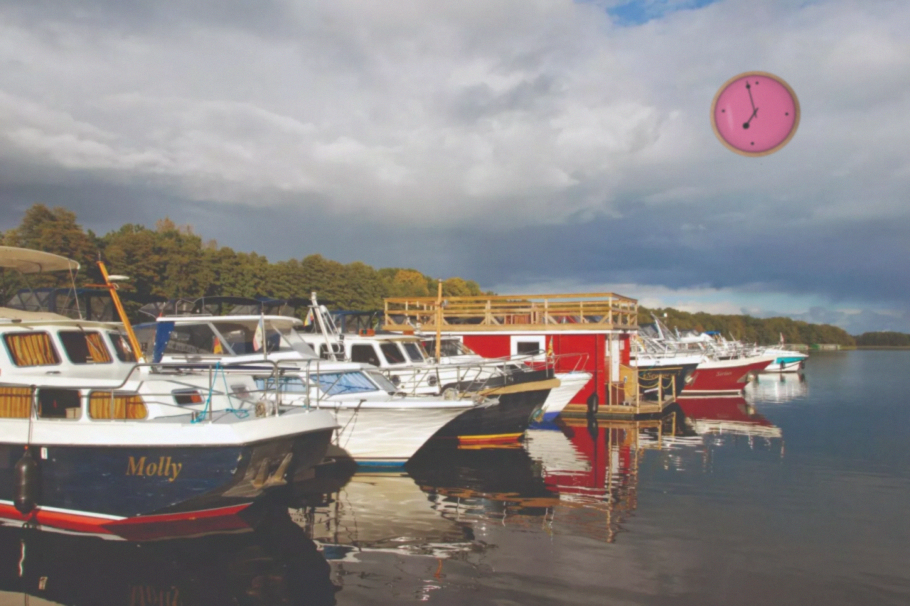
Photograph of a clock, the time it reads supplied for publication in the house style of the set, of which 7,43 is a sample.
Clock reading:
6,57
